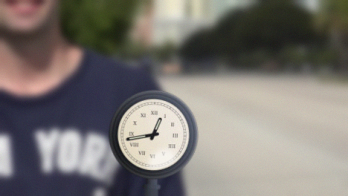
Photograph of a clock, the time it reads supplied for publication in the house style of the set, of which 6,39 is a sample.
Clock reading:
12,43
